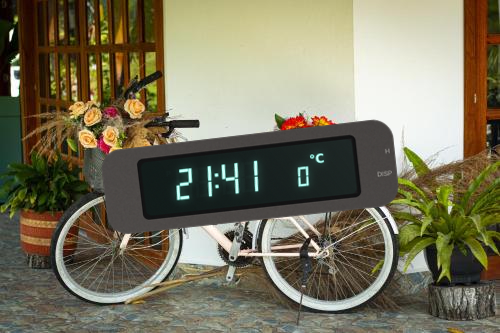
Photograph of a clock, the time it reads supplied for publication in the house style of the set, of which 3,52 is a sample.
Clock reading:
21,41
